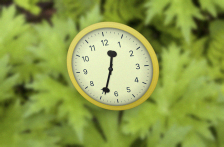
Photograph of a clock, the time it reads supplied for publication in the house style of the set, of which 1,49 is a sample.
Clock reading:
12,34
